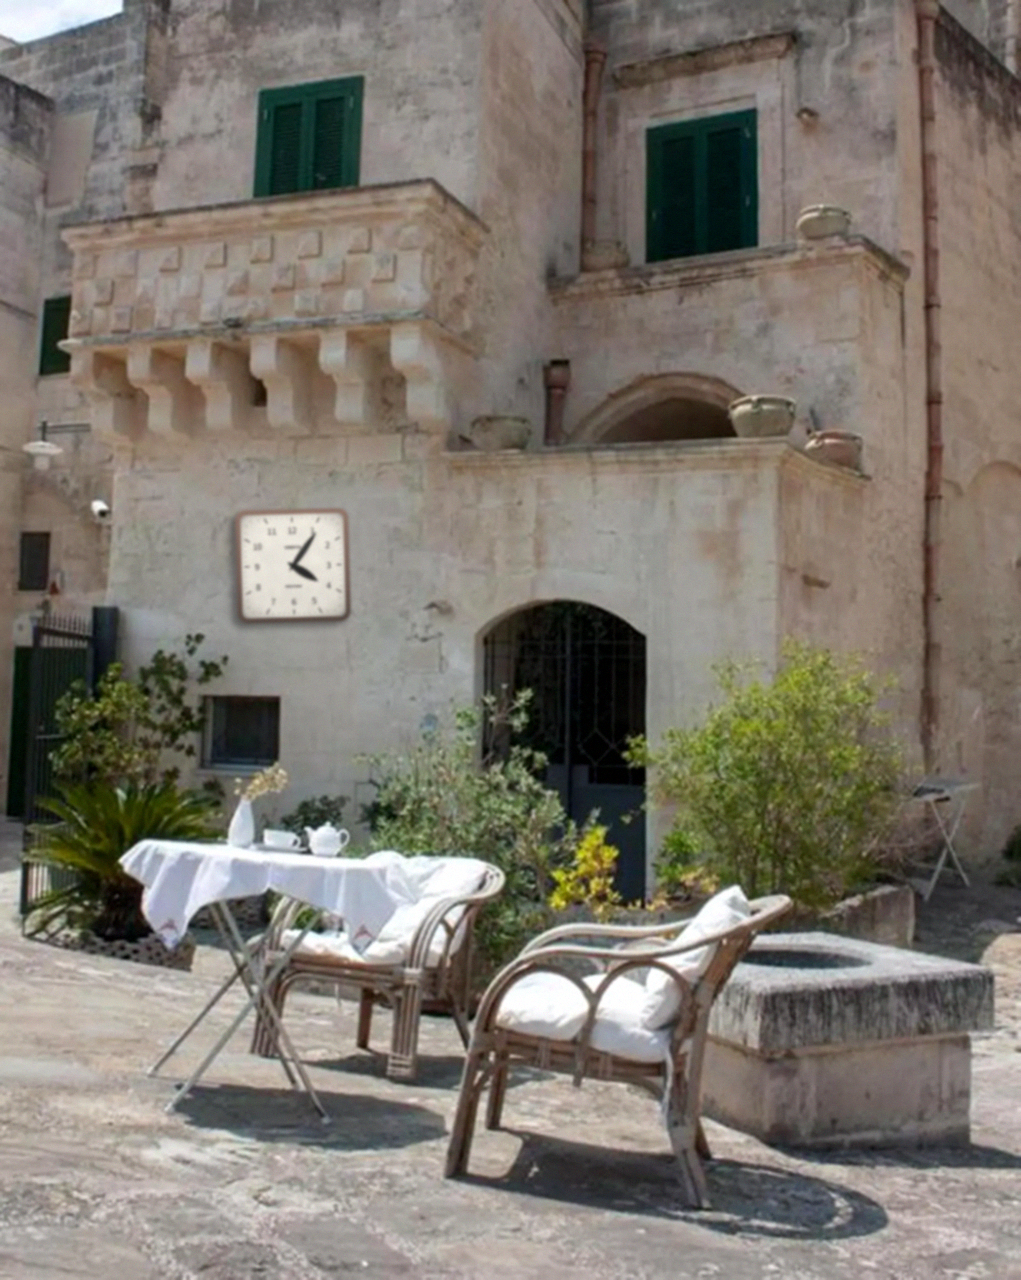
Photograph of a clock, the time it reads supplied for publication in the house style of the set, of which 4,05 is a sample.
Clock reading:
4,06
